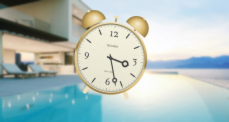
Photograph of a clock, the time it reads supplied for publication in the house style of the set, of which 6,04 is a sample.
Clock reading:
3,27
